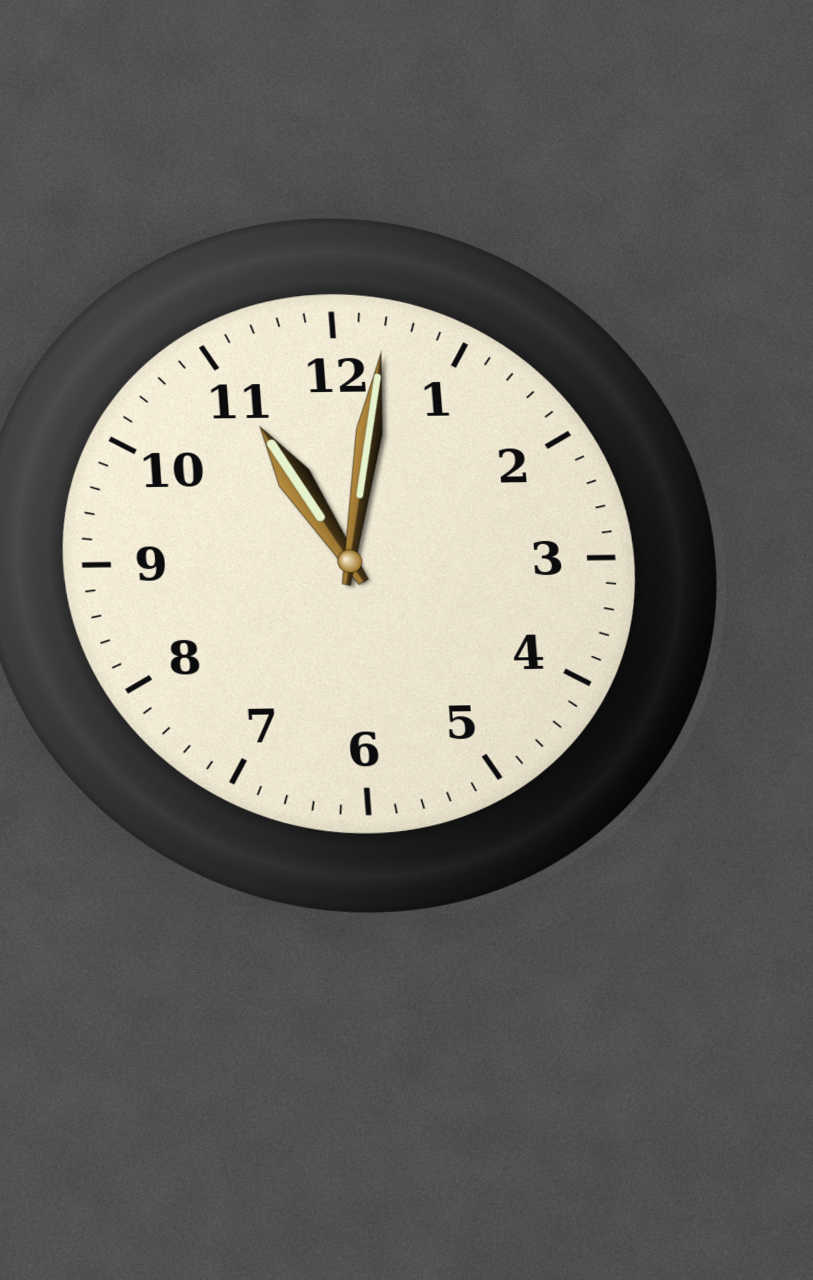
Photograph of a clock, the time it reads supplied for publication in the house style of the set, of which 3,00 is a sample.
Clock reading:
11,02
